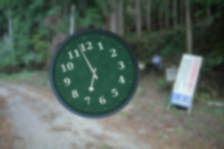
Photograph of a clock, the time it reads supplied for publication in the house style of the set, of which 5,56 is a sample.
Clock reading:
6,58
